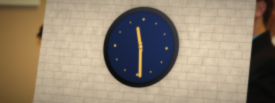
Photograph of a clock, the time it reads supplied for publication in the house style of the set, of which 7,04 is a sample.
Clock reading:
11,29
